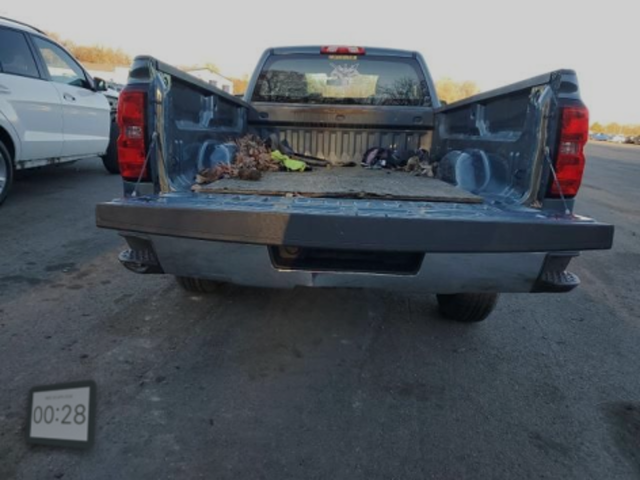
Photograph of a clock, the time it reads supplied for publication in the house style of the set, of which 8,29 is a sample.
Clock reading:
0,28
